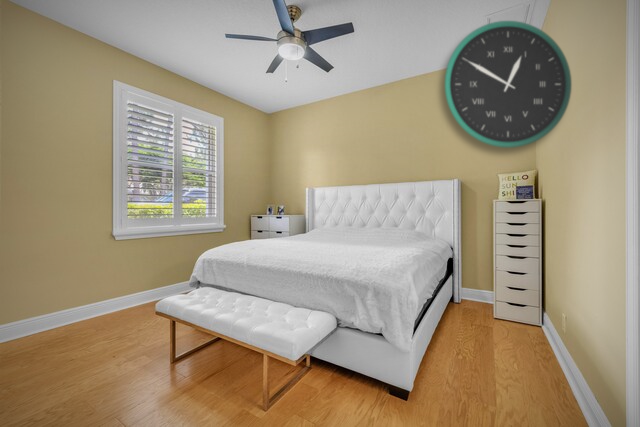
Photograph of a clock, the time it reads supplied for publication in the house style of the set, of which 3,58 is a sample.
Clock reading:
12,50
